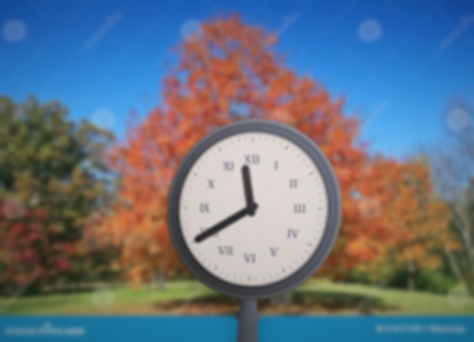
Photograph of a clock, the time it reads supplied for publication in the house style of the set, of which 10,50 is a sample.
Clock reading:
11,40
